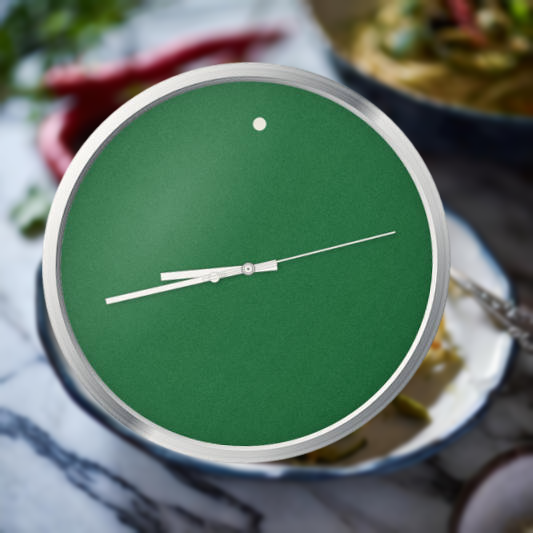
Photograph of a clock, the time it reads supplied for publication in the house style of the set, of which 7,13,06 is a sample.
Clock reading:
8,42,12
